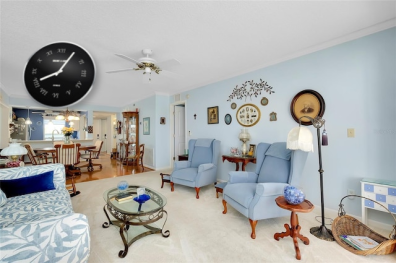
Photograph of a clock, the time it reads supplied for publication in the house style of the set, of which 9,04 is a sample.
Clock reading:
8,05
